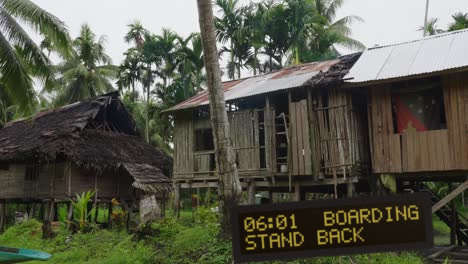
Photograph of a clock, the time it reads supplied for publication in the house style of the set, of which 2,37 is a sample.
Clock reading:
6,01
